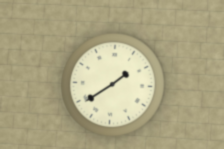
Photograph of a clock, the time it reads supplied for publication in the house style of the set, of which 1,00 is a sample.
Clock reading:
1,39
